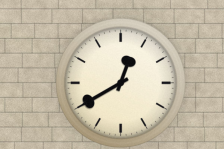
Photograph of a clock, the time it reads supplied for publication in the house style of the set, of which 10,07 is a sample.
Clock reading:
12,40
